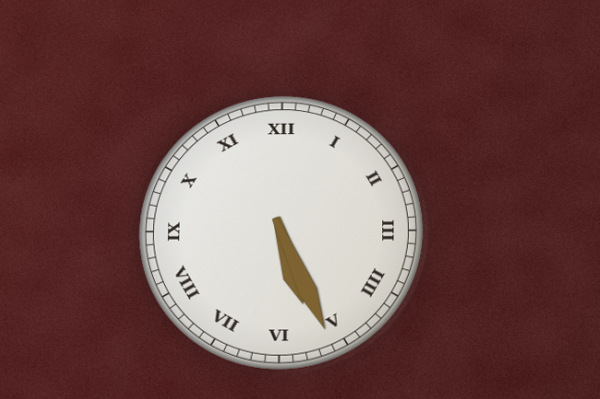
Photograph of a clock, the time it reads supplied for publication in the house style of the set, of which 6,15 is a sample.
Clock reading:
5,26
